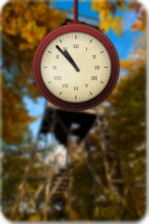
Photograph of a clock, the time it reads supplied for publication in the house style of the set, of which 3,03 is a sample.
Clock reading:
10,53
